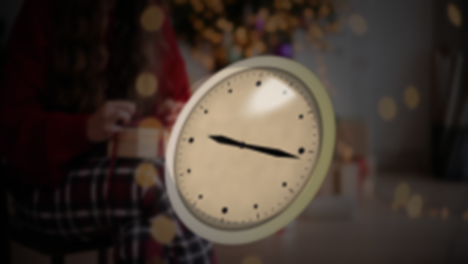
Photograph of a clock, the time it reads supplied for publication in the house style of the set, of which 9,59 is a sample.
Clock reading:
9,16
